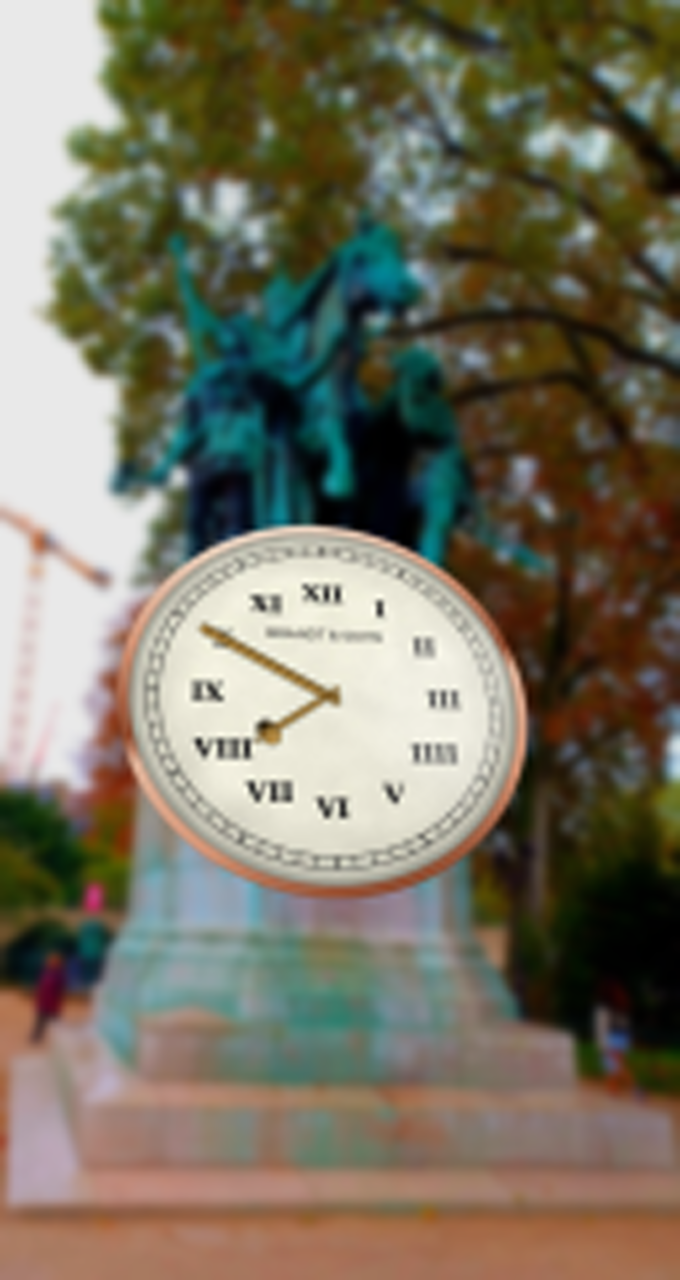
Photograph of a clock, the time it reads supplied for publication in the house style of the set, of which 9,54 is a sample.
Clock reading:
7,50
